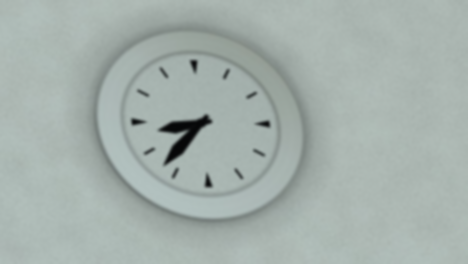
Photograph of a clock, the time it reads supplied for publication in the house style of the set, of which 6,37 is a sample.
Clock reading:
8,37
